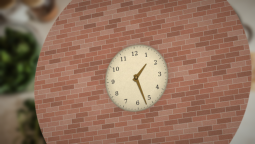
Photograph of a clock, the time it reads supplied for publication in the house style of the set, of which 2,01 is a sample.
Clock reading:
1,27
